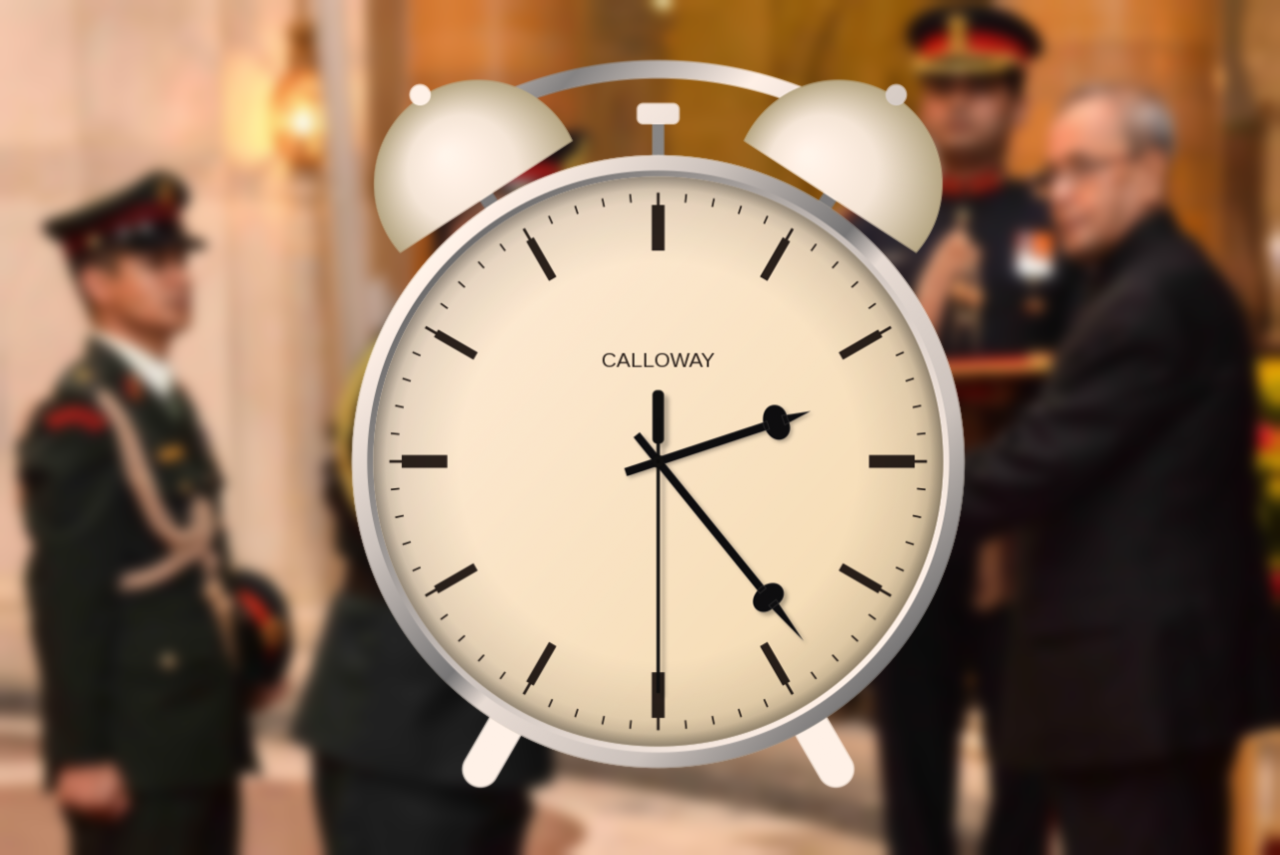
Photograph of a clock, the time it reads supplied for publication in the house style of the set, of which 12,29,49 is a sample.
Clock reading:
2,23,30
